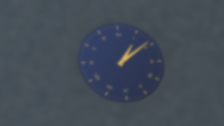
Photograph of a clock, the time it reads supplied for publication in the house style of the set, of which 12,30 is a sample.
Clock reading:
1,09
